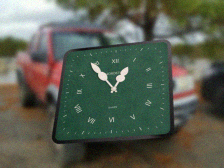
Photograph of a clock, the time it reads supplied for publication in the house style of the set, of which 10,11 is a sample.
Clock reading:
12,54
